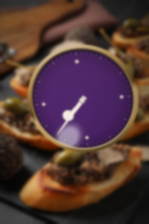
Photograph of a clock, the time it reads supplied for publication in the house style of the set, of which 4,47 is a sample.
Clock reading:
7,37
